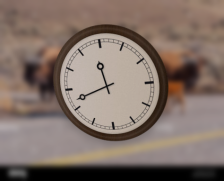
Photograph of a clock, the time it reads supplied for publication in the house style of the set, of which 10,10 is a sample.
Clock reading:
11,42
